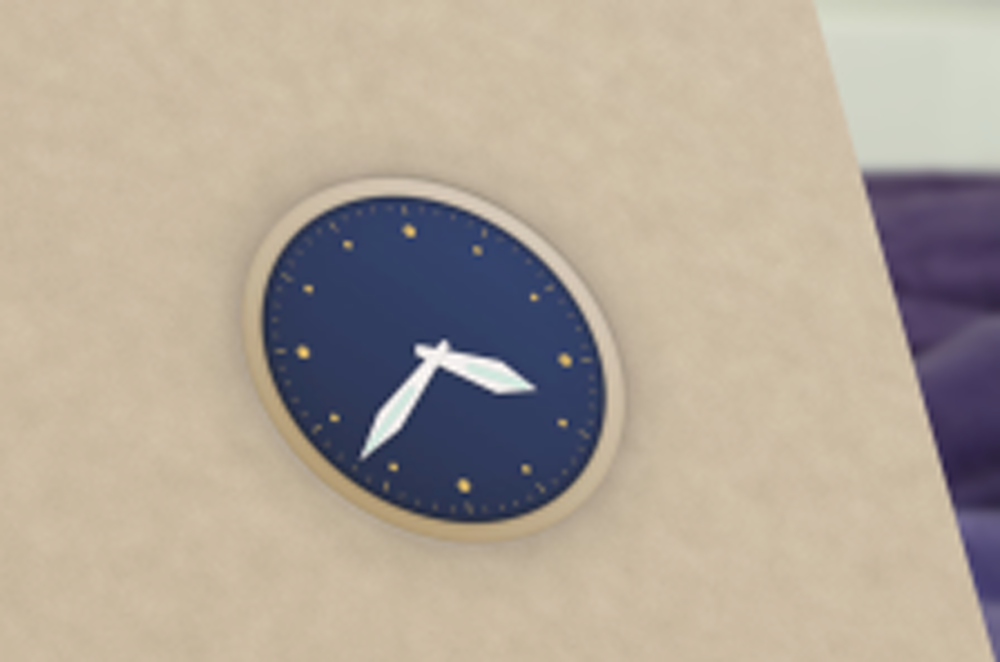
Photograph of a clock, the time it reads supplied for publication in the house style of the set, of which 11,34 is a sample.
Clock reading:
3,37
